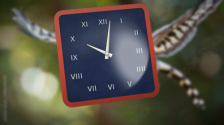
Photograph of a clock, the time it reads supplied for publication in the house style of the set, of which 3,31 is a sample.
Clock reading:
10,02
